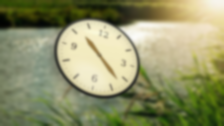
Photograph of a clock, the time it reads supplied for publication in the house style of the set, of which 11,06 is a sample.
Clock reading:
10,22
